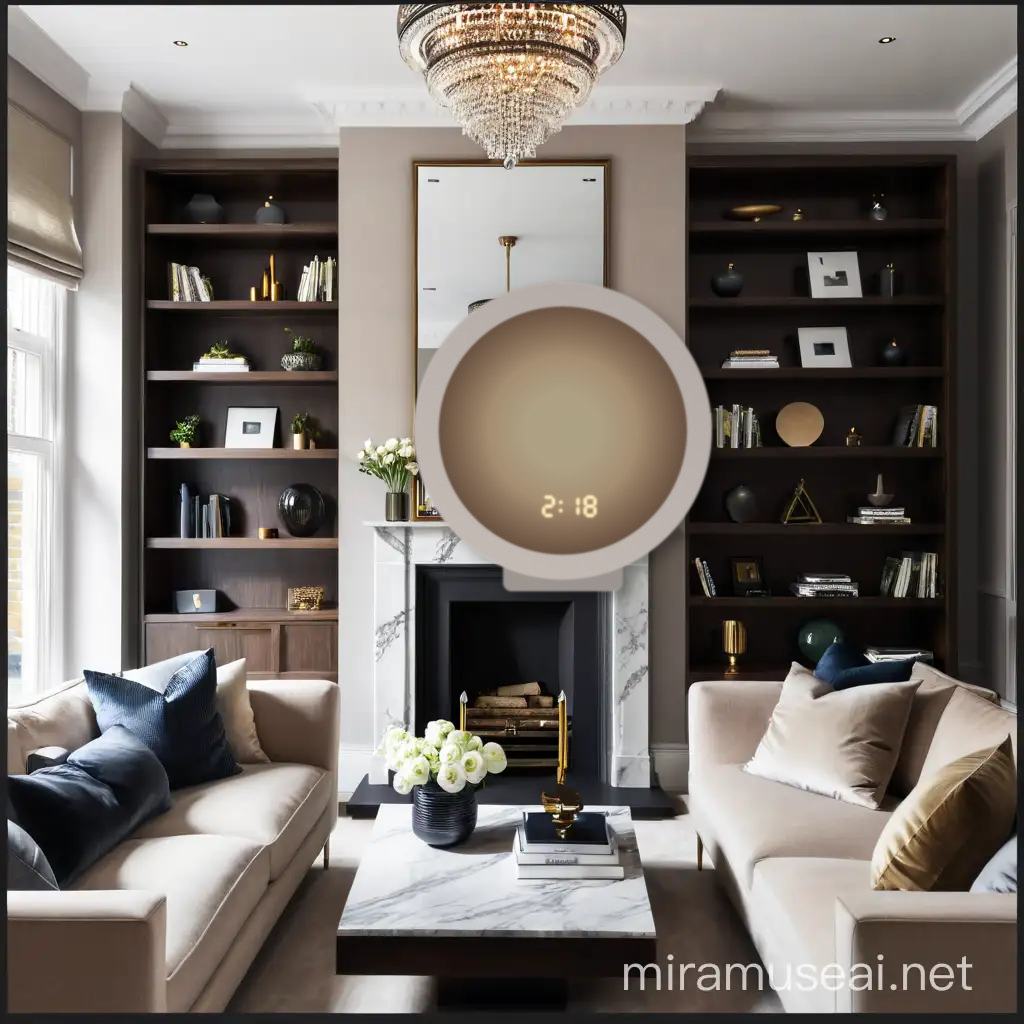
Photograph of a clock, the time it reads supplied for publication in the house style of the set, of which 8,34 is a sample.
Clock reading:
2,18
